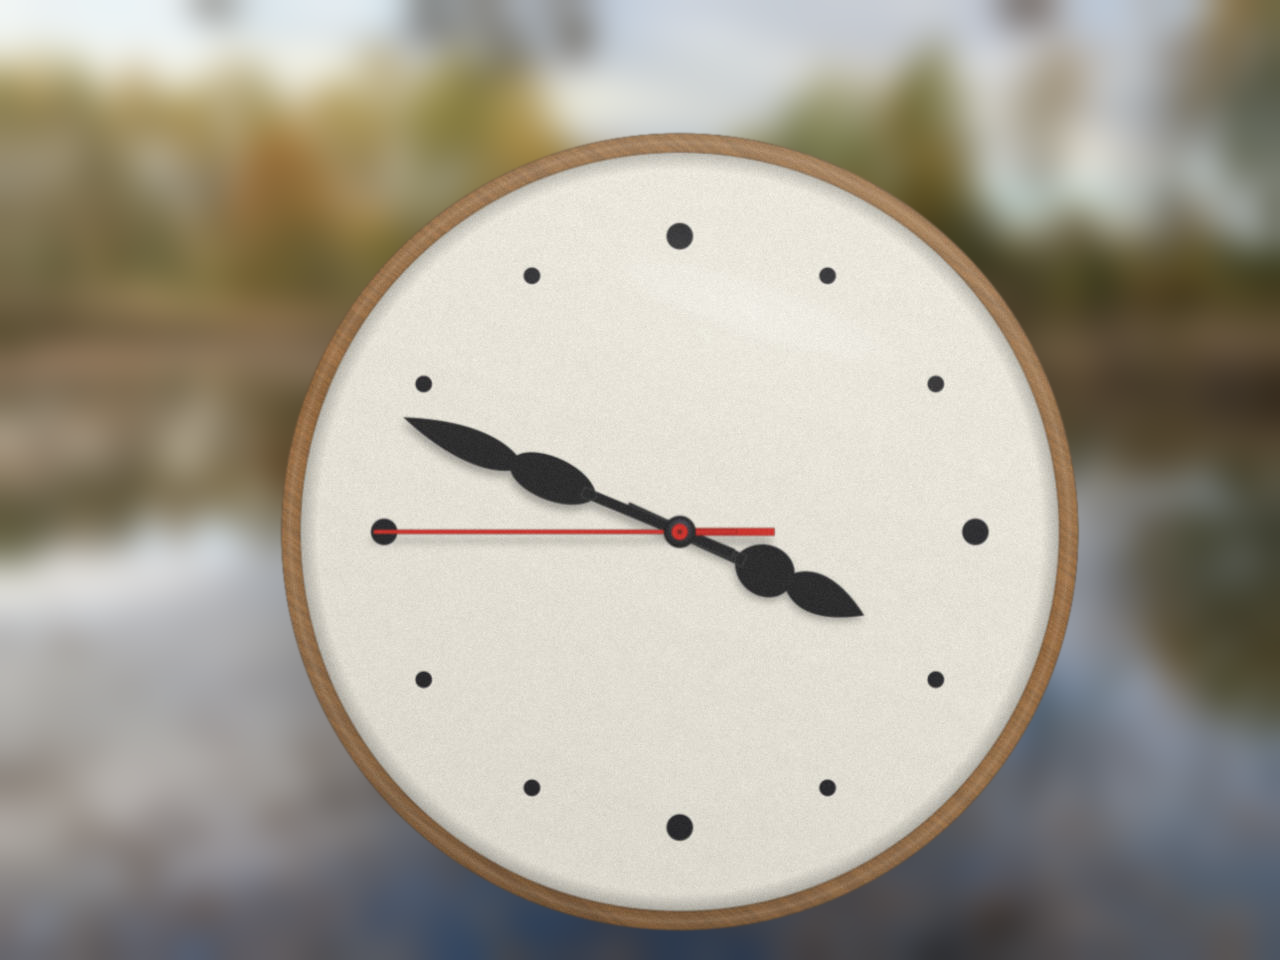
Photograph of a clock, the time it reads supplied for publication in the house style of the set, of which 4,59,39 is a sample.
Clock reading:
3,48,45
